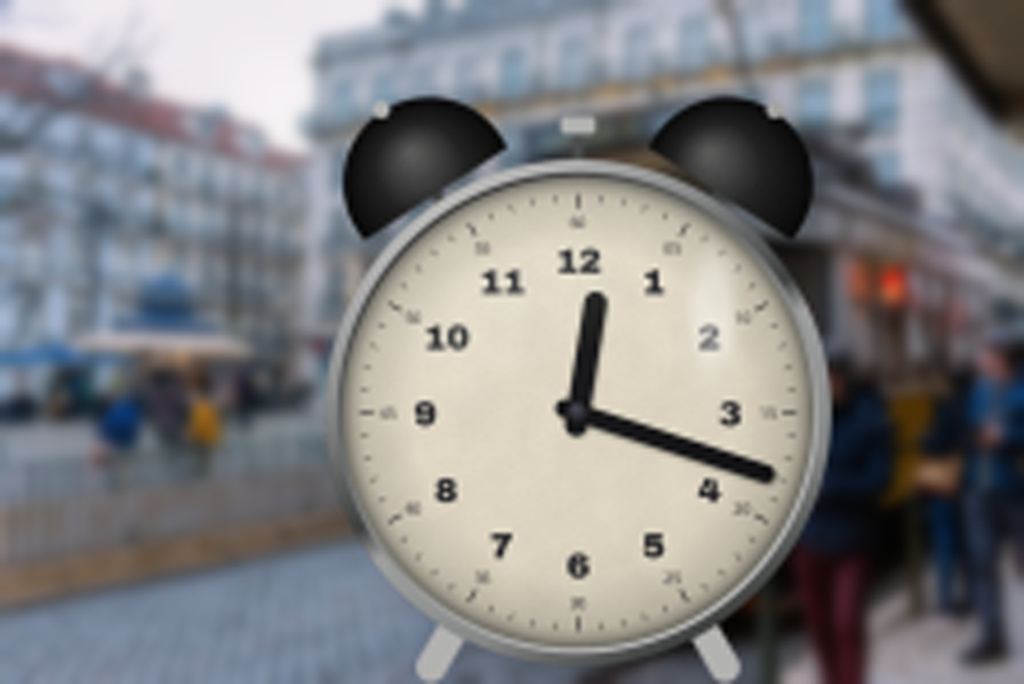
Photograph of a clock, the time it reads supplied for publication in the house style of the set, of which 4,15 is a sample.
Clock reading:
12,18
